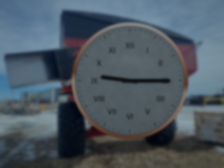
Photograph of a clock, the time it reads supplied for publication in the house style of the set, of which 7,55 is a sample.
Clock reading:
9,15
